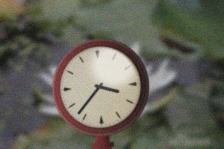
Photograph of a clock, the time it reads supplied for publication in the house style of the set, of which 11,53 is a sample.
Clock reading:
3,37
